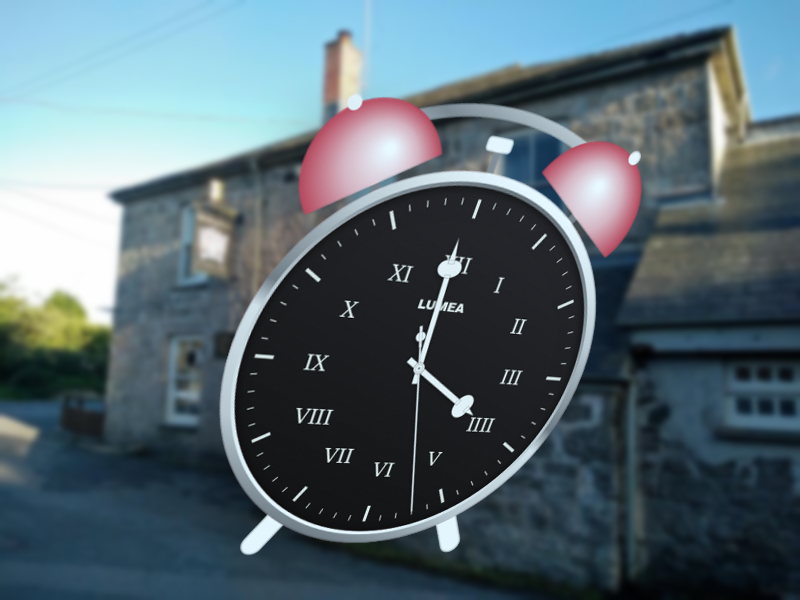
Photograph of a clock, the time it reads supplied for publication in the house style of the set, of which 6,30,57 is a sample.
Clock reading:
3,59,27
